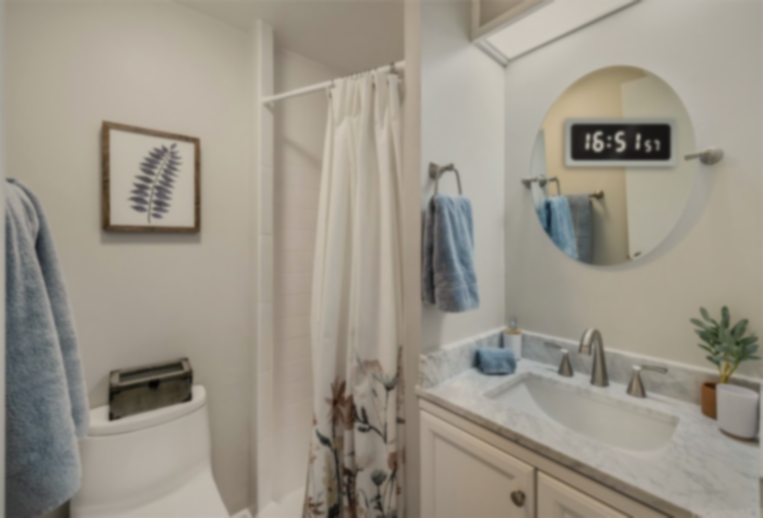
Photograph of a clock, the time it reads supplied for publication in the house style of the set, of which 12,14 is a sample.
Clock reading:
16,51
